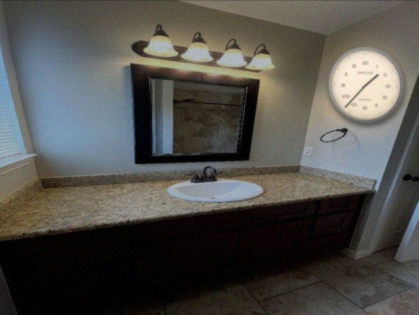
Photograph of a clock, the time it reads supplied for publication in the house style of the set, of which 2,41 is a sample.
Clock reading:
1,37
